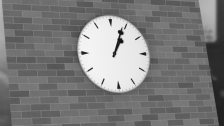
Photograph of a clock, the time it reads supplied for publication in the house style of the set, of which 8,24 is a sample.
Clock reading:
1,04
